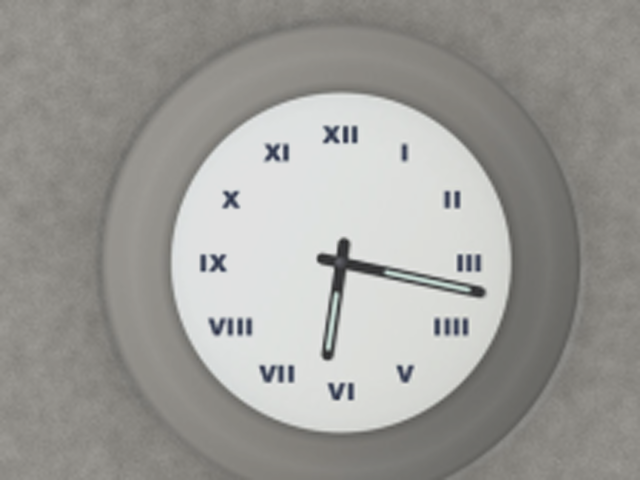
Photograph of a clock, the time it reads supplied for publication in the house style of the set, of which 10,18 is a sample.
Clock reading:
6,17
